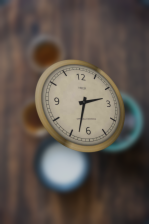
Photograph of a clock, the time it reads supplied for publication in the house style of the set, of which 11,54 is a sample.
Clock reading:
2,33
